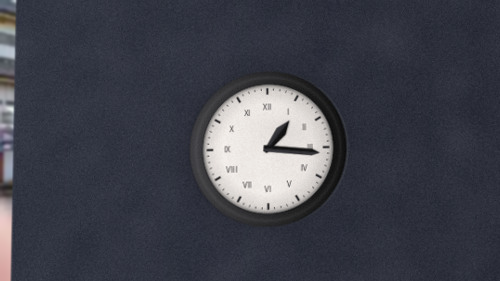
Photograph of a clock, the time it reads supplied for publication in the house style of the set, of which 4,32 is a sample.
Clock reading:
1,16
